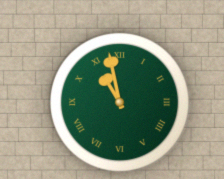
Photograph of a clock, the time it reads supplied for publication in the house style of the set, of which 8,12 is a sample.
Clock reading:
10,58
